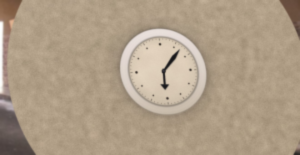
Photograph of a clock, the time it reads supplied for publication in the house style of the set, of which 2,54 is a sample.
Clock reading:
6,07
